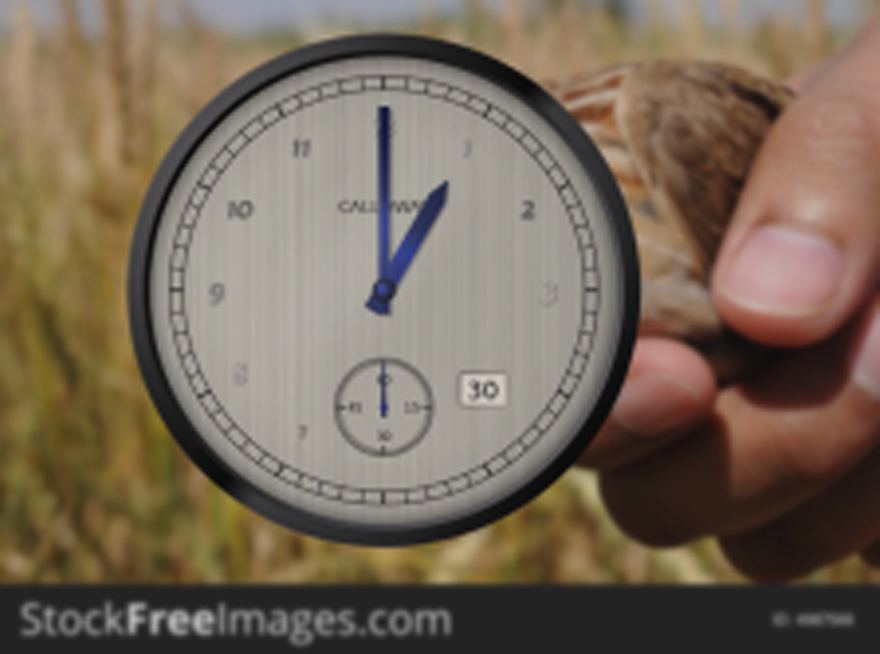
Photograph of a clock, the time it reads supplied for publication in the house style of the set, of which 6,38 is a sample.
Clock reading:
1,00
